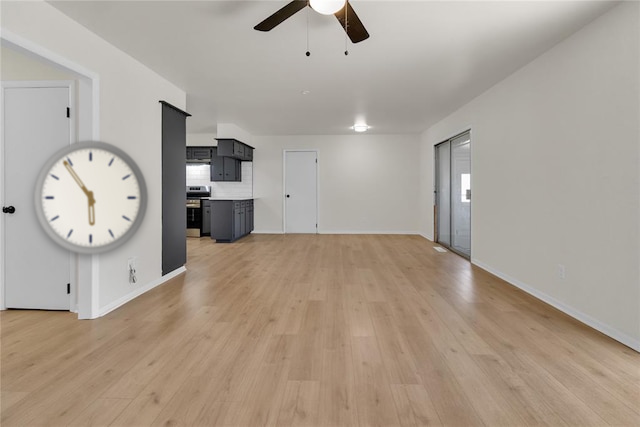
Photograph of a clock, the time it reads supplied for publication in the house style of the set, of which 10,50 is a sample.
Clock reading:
5,54
